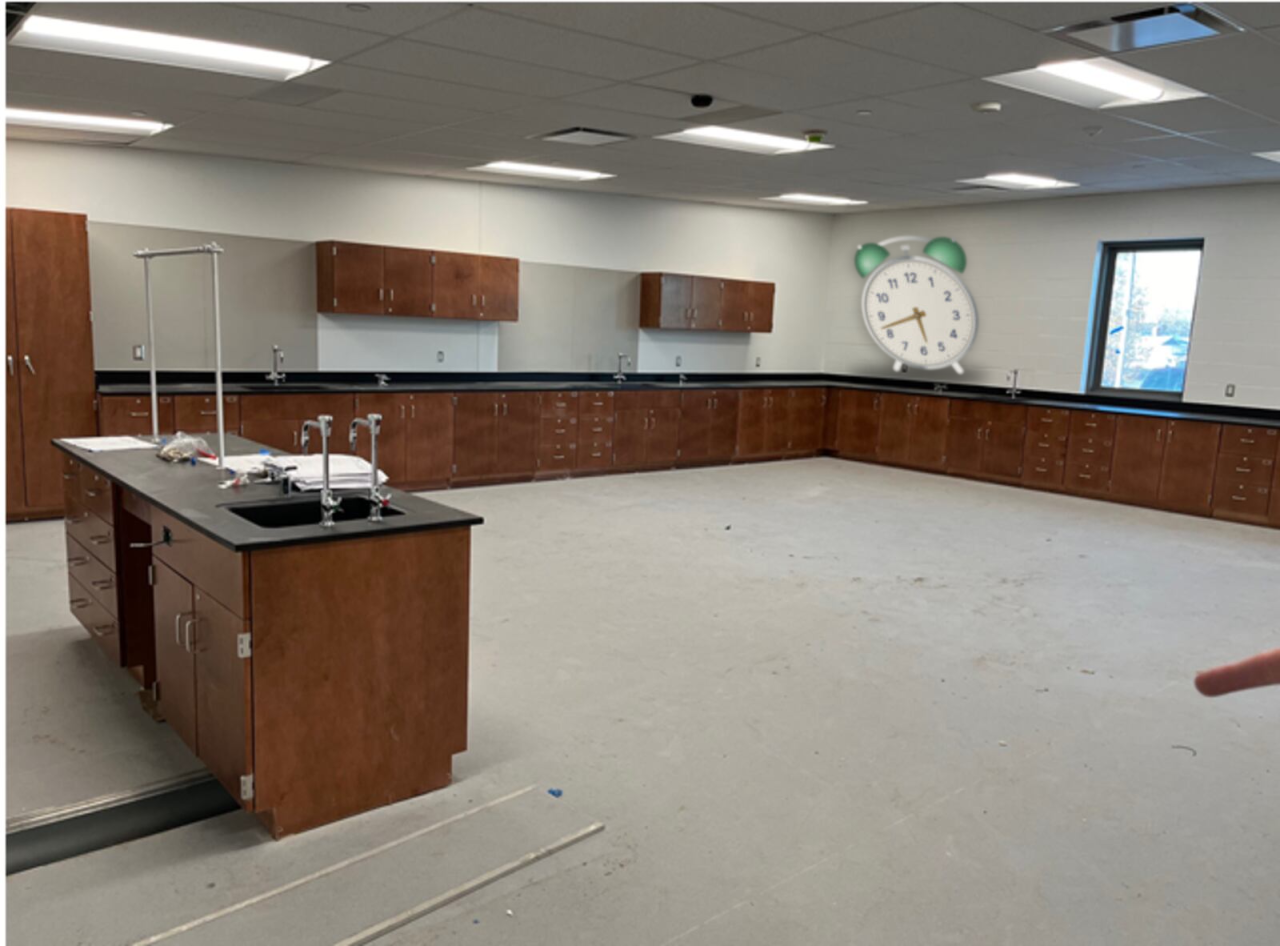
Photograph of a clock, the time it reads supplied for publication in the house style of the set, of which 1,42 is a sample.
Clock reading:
5,42
